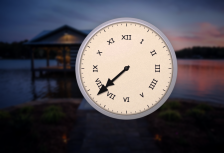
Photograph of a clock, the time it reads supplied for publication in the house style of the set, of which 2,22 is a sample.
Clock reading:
7,38
